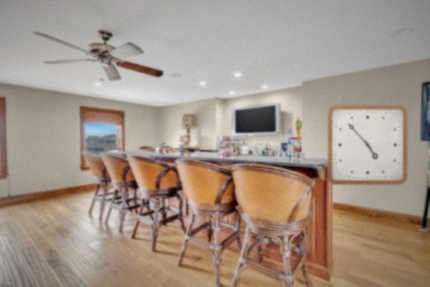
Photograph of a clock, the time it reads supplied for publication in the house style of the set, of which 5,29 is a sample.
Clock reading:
4,53
